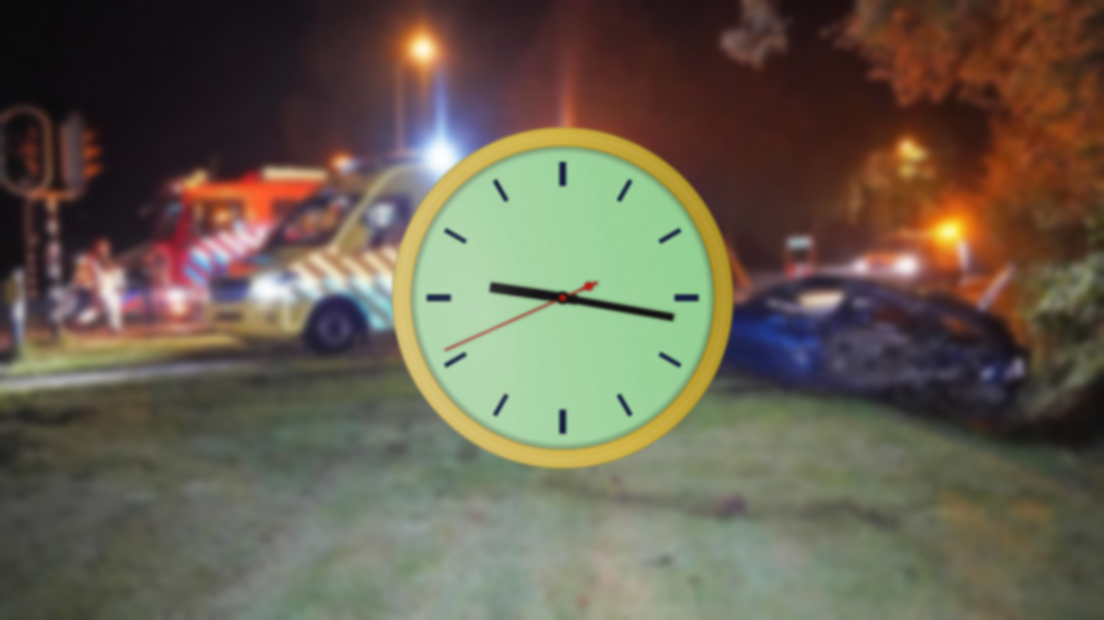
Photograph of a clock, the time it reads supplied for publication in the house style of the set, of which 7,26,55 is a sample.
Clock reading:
9,16,41
